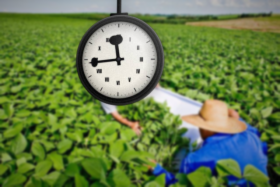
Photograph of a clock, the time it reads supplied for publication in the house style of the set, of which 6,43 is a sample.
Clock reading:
11,44
